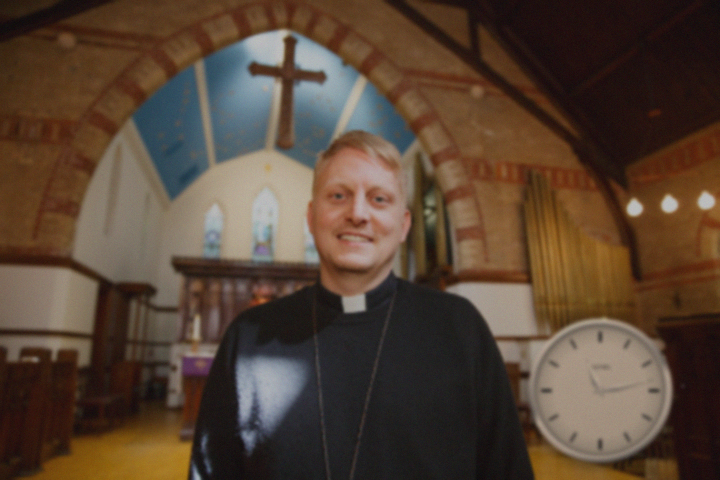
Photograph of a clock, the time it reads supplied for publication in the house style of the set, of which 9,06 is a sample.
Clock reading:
11,13
